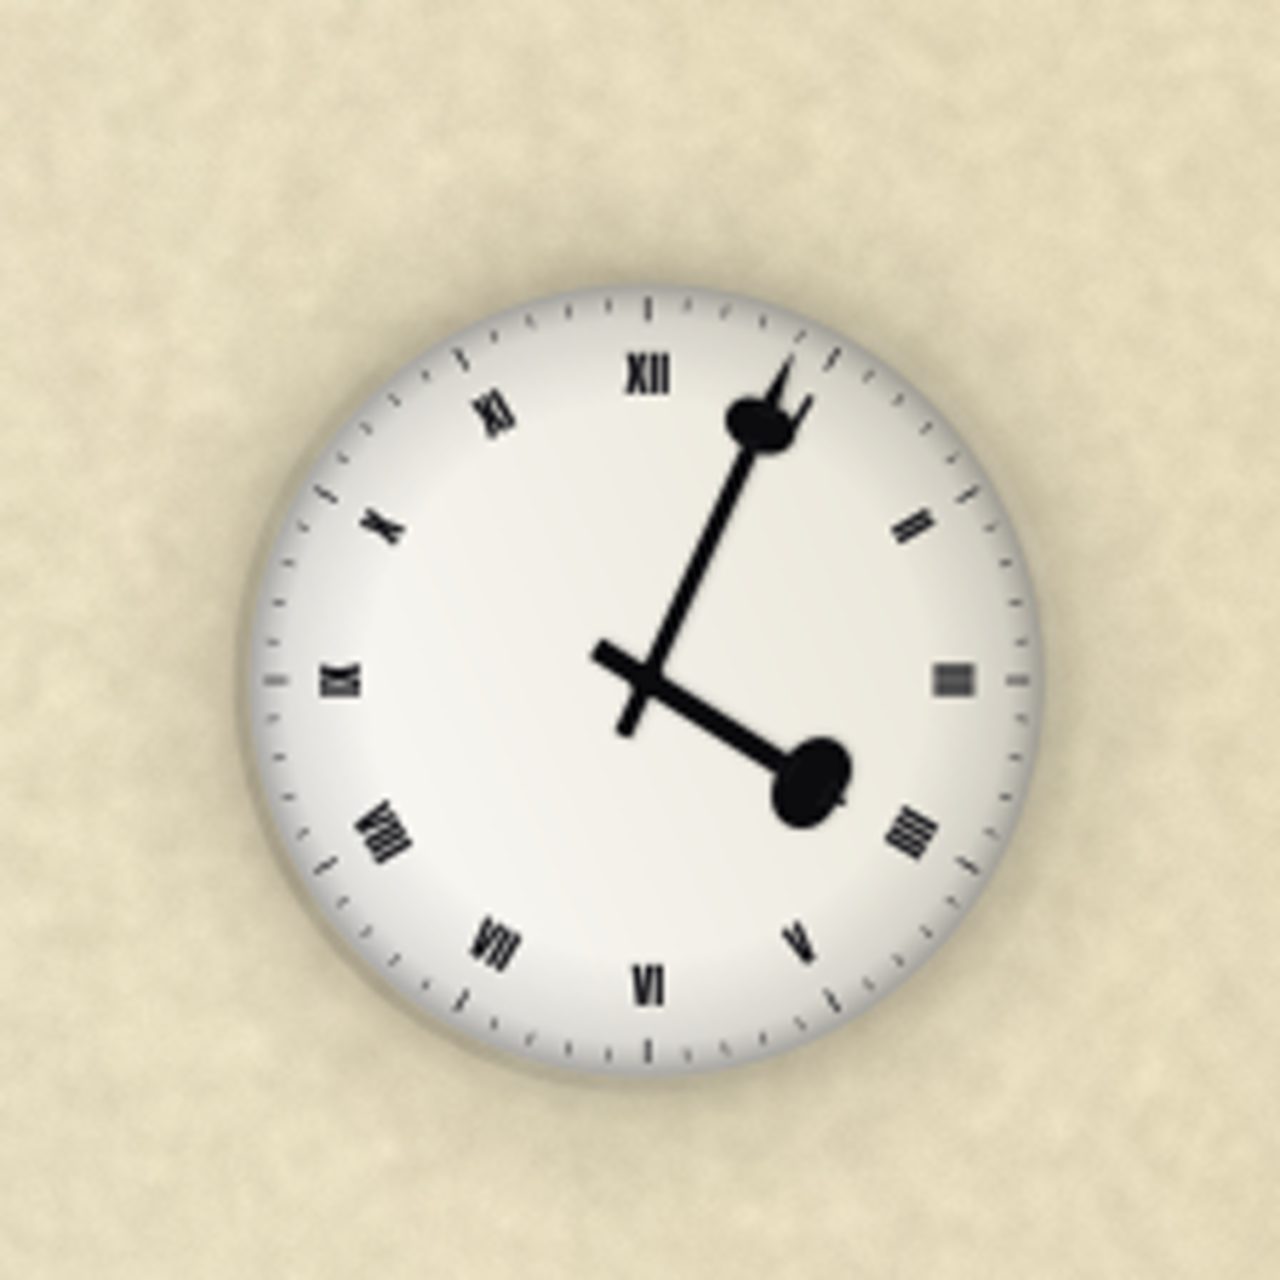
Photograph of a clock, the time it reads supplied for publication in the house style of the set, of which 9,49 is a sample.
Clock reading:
4,04
